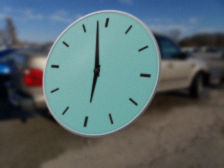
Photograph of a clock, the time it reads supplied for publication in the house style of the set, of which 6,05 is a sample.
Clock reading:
5,58
